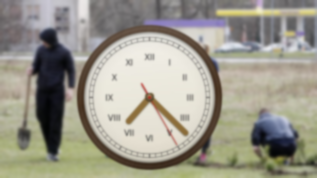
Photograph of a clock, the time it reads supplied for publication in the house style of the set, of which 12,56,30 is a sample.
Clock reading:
7,22,25
